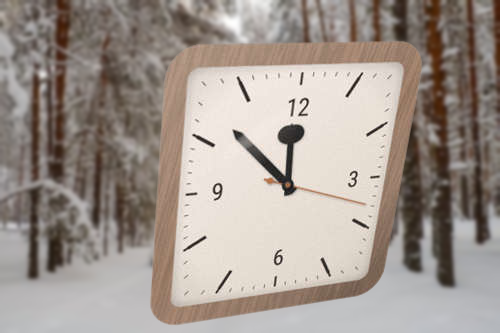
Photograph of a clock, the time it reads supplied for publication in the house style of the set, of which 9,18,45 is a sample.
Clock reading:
11,52,18
